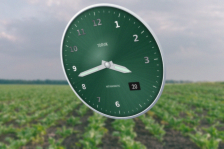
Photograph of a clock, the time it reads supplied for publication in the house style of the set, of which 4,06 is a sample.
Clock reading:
3,43
